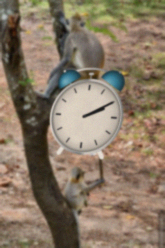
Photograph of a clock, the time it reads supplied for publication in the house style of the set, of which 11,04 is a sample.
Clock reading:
2,10
